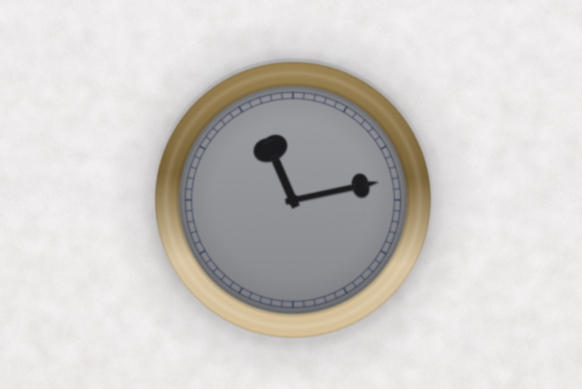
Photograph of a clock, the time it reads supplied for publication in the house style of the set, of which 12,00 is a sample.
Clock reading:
11,13
